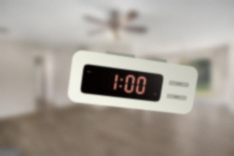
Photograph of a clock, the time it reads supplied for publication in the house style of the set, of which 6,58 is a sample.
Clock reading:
1,00
